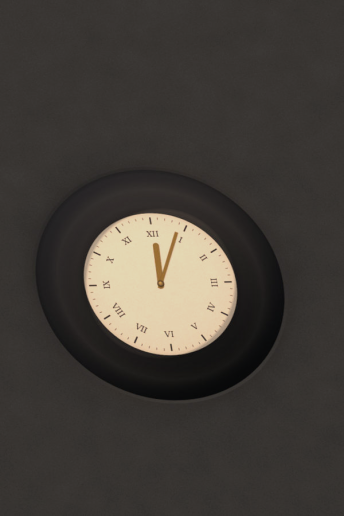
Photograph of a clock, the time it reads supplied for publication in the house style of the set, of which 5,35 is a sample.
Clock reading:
12,04
